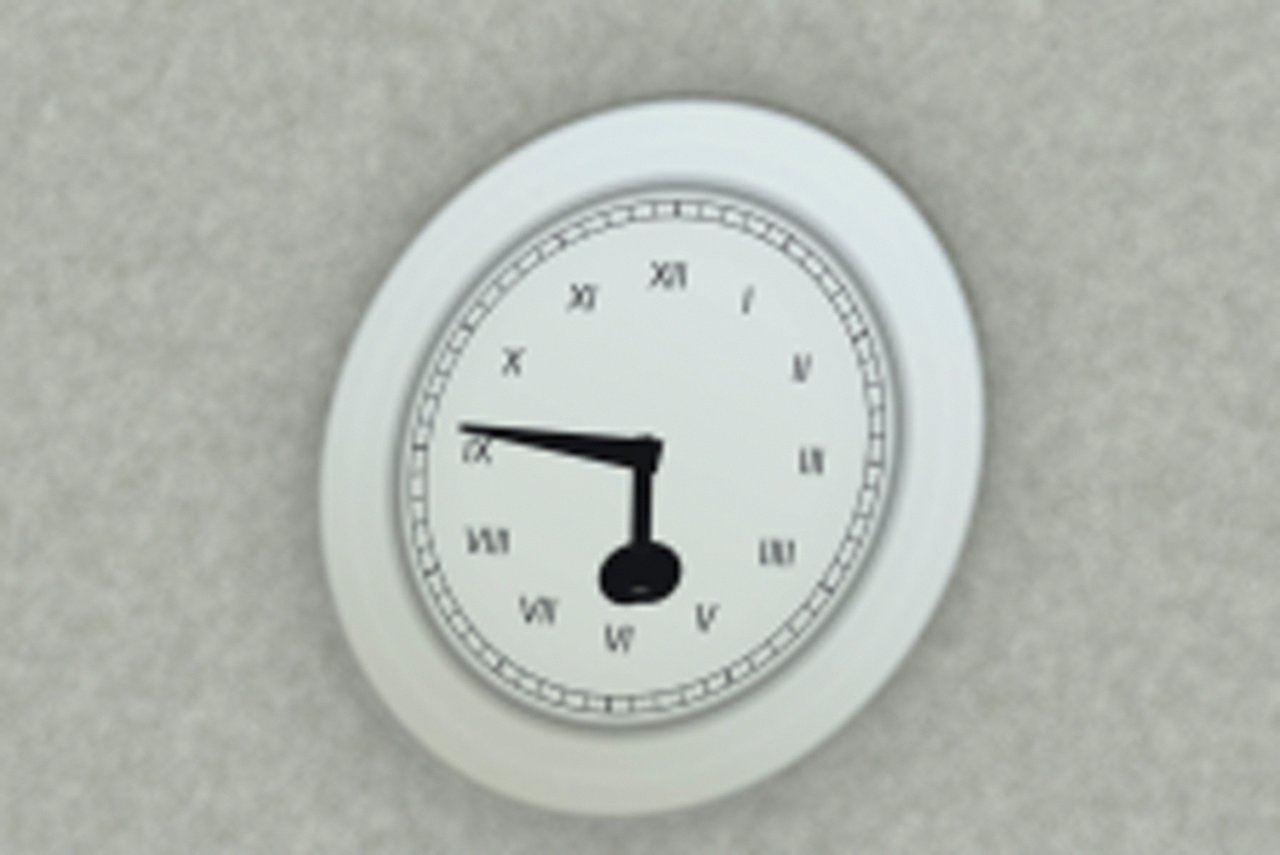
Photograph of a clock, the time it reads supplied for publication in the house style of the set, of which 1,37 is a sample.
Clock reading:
5,46
